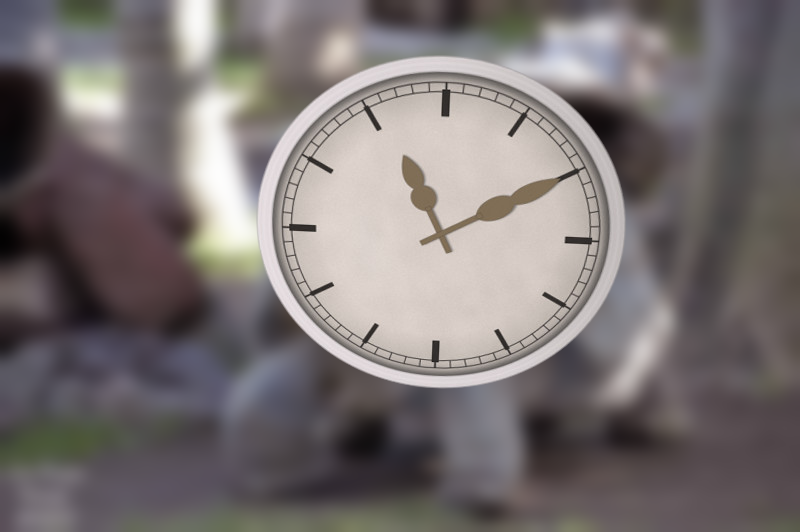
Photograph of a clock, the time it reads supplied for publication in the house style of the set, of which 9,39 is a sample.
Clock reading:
11,10
